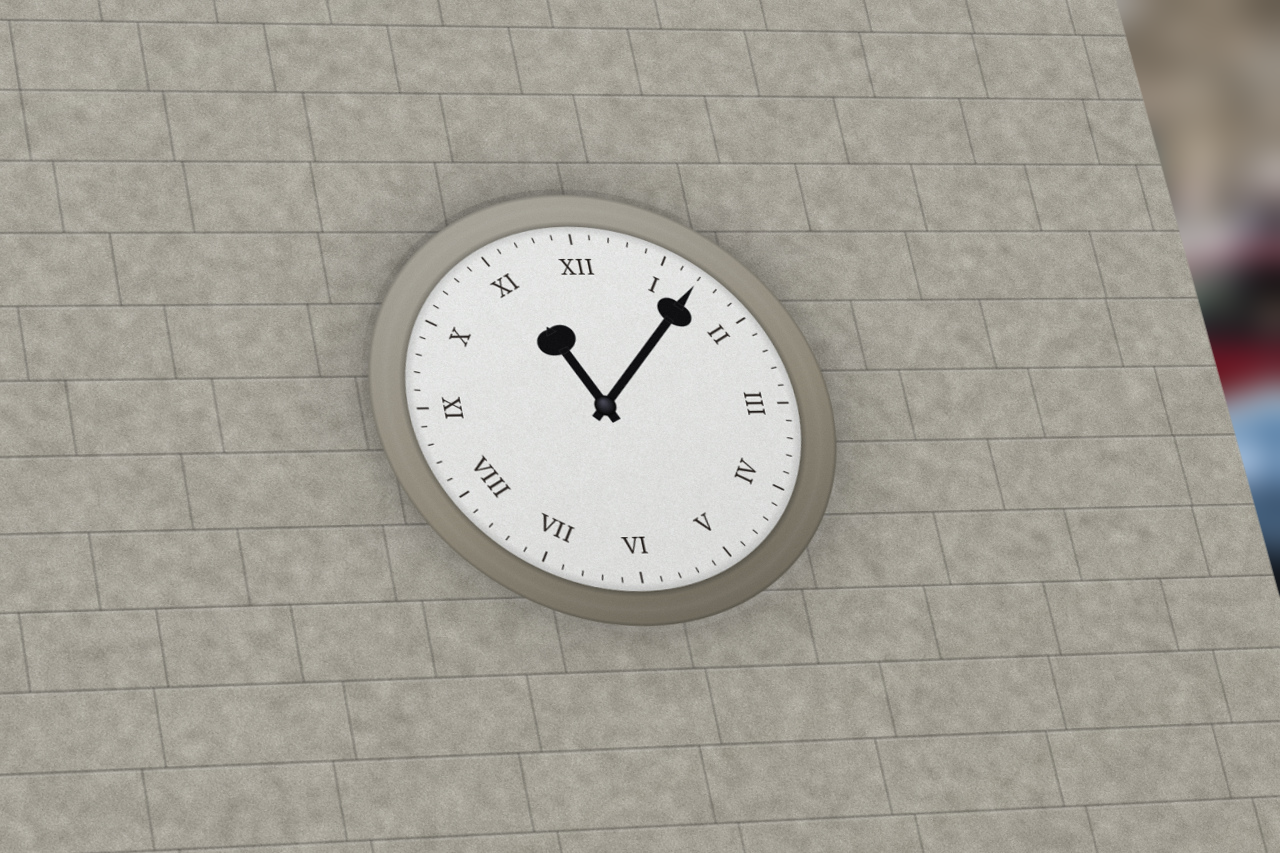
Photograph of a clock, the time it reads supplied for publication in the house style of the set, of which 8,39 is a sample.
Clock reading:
11,07
